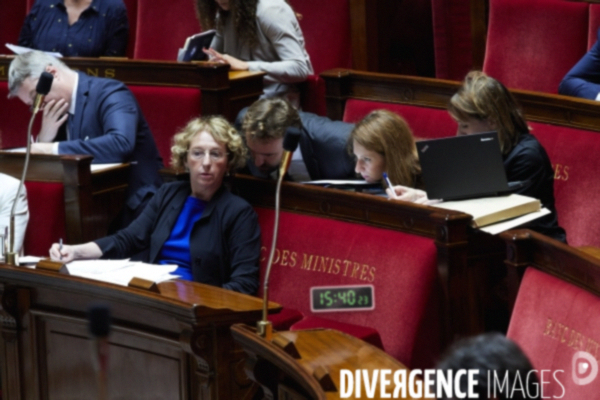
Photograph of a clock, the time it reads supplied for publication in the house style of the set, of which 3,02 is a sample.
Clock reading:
15,40
